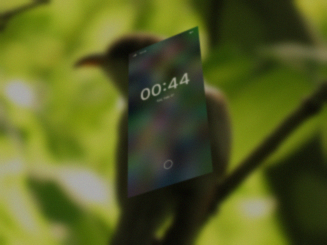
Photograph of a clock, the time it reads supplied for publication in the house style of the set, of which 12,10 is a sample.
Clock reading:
0,44
